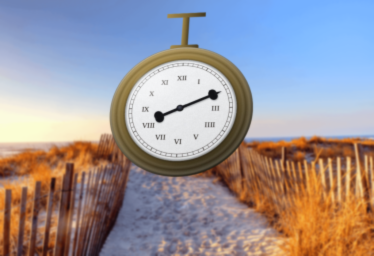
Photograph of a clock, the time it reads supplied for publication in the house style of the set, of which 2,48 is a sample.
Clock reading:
8,11
